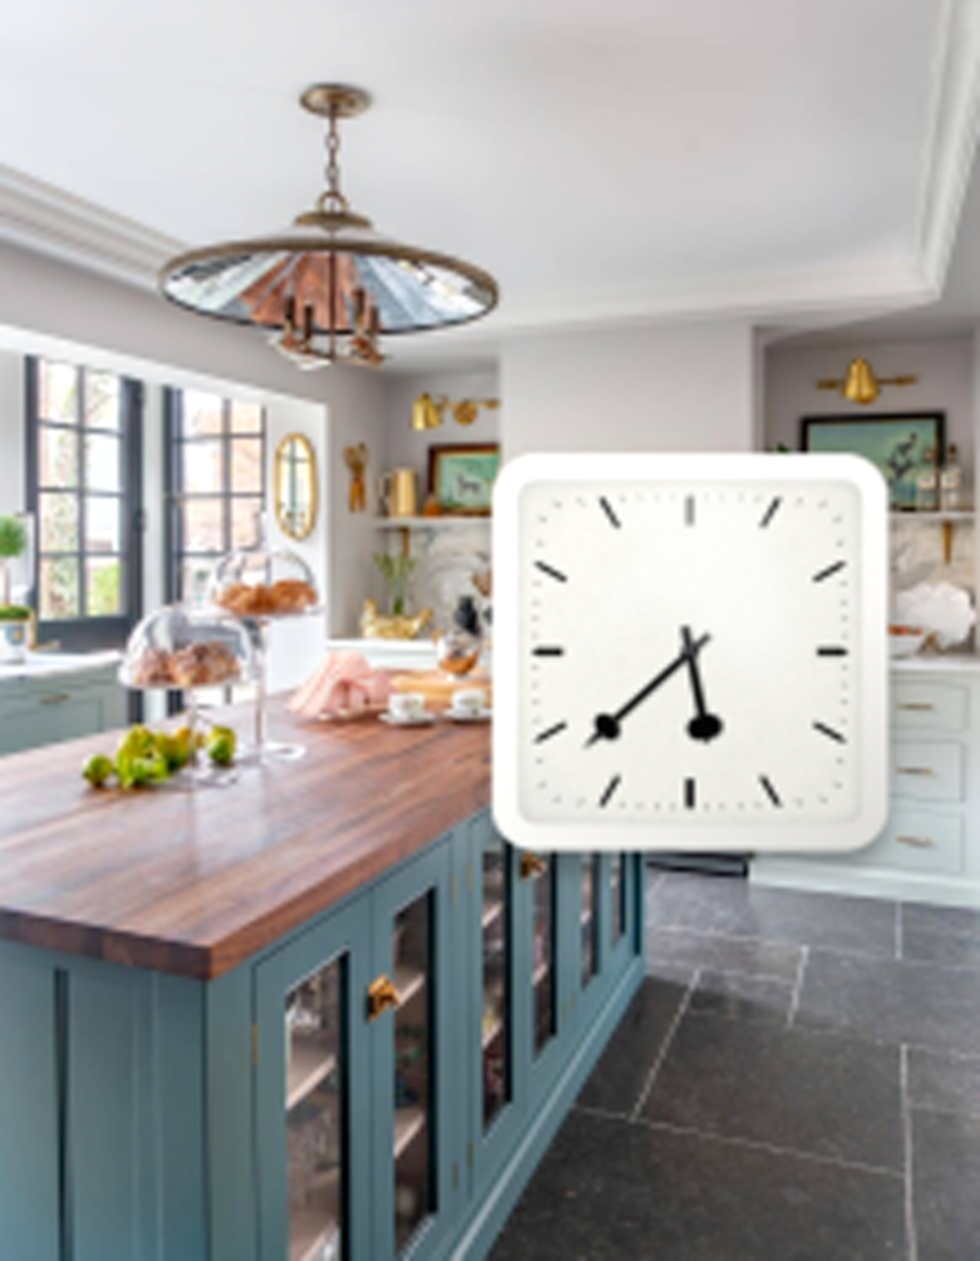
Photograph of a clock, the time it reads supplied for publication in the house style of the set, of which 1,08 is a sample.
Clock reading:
5,38
